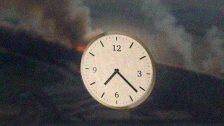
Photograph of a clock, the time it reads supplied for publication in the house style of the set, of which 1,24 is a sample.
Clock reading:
7,22
